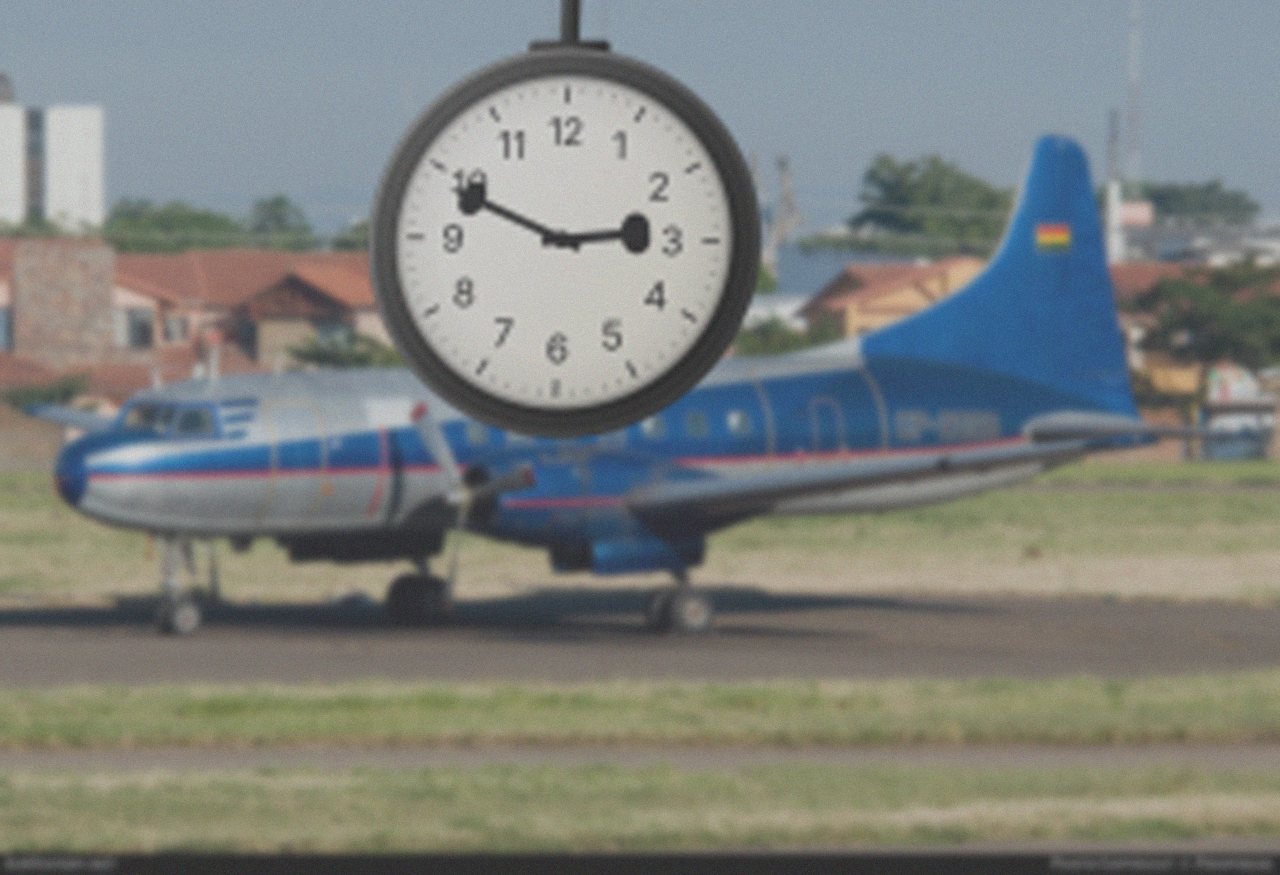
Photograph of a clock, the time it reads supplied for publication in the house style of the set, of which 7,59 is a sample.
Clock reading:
2,49
